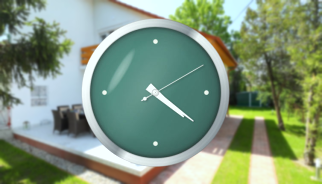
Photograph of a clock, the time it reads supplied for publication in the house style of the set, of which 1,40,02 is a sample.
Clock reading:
4,21,10
